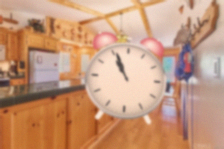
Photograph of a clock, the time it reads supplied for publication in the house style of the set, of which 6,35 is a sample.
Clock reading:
10,56
